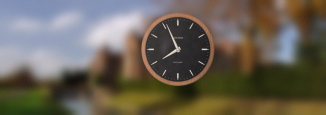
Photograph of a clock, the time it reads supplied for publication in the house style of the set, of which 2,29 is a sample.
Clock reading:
7,56
